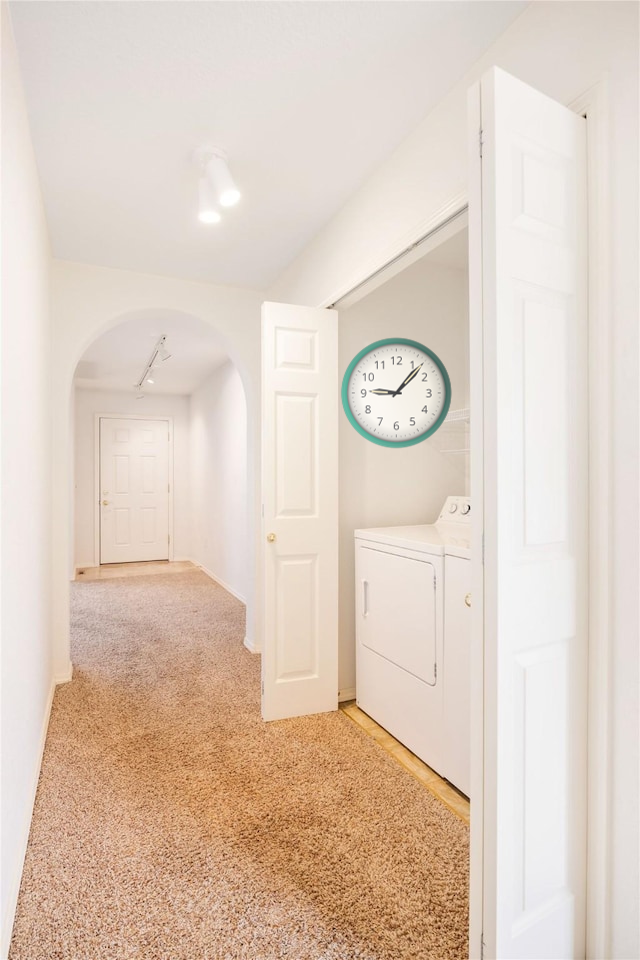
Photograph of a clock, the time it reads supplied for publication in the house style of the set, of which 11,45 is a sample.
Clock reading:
9,07
